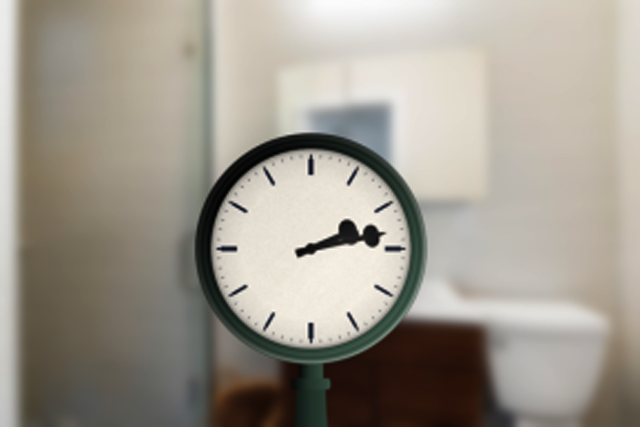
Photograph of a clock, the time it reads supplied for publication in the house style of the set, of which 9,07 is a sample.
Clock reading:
2,13
